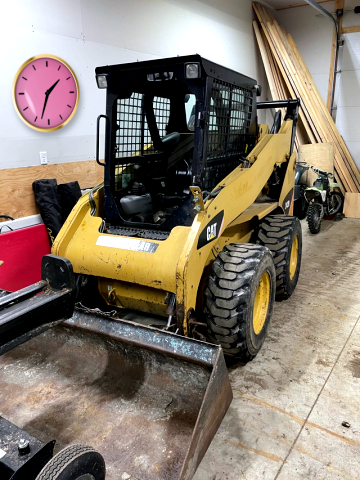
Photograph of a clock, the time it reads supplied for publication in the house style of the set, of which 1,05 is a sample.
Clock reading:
1,33
